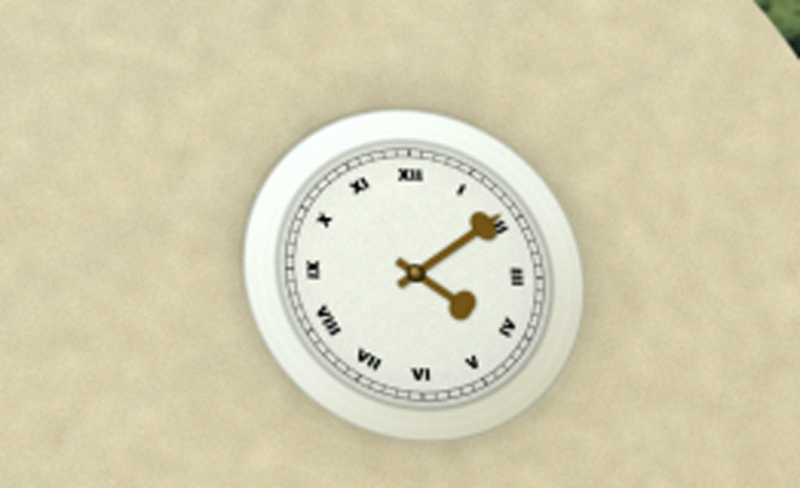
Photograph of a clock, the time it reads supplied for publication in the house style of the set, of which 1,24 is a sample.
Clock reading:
4,09
